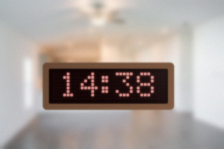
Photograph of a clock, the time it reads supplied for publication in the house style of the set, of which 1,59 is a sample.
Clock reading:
14,38
